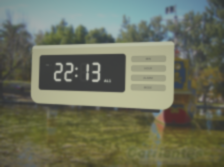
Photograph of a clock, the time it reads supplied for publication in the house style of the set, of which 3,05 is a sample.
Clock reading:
22,13
